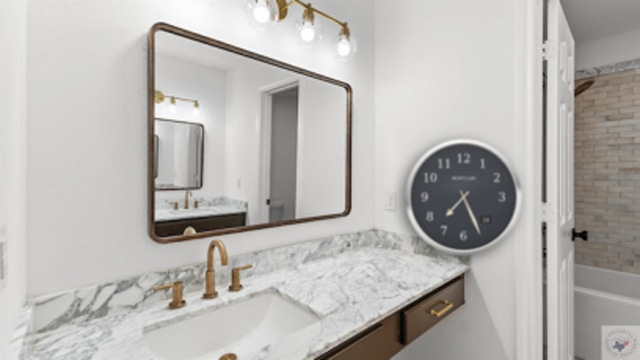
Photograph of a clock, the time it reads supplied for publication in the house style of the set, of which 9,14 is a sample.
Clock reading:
7,26
